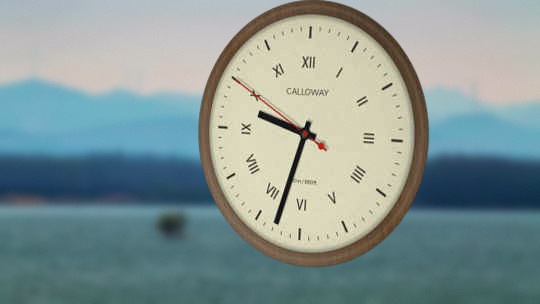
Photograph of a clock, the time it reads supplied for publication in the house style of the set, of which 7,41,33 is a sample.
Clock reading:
9,32,50
